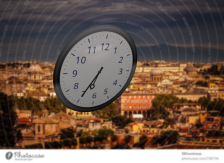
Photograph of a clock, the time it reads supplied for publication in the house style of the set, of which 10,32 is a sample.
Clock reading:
6,35
